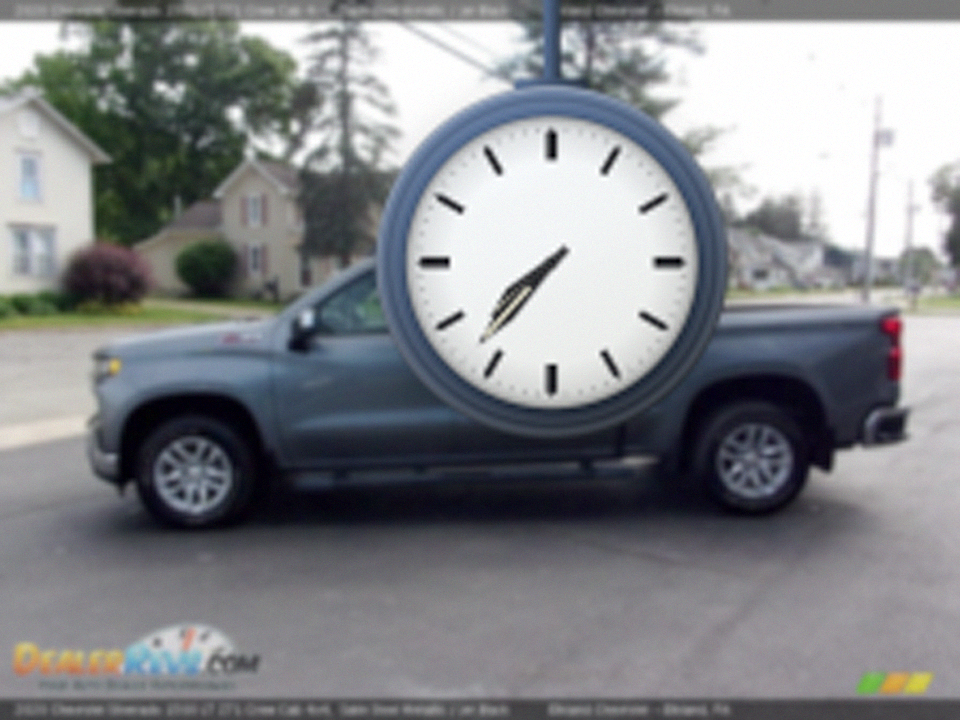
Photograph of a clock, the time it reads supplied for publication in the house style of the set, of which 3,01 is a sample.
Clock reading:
7,37
